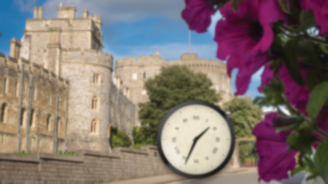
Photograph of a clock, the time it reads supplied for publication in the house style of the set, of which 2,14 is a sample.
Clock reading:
1,34
